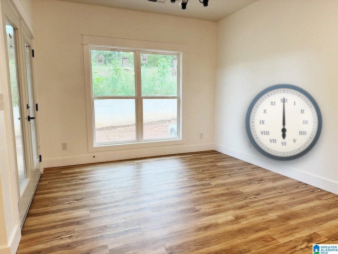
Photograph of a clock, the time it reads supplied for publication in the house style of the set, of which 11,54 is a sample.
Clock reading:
6,00
